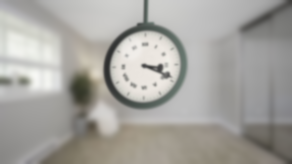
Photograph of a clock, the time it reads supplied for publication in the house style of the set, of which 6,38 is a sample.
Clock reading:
3,19
